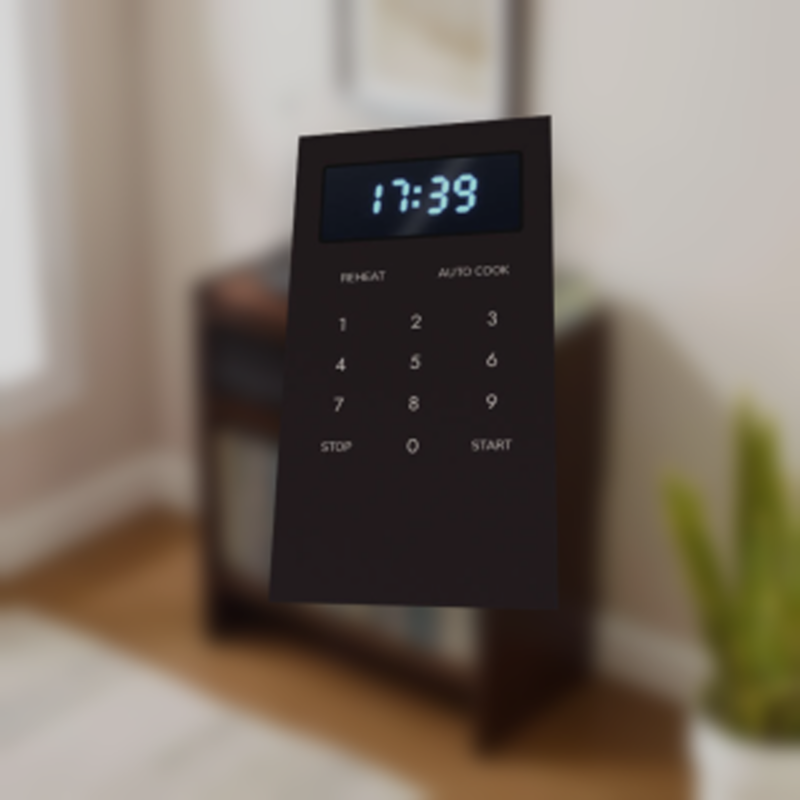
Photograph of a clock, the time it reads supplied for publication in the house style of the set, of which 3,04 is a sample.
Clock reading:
17,39
